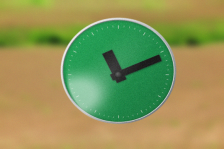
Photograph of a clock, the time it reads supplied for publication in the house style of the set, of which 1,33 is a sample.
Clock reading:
11,11
